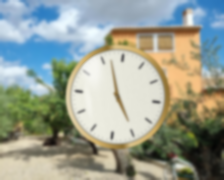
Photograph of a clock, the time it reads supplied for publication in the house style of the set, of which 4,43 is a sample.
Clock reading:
4,57
